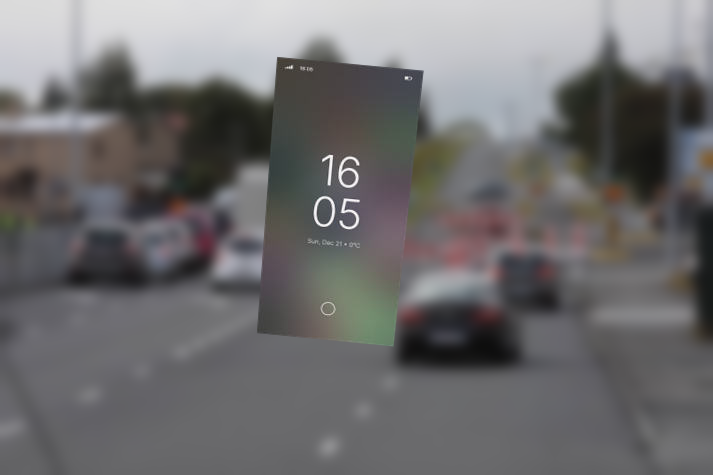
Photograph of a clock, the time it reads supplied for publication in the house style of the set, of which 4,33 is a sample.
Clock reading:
16,05
